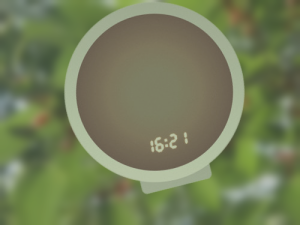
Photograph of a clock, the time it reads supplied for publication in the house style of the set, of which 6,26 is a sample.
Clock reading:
16,21
